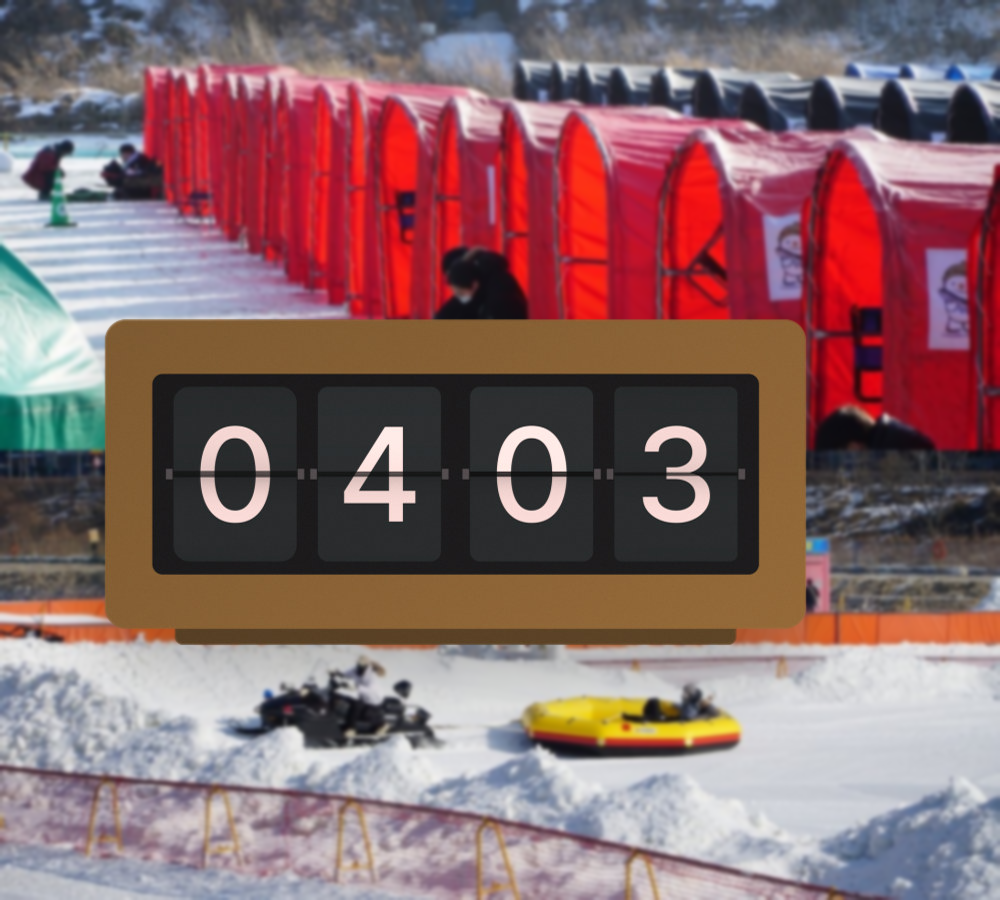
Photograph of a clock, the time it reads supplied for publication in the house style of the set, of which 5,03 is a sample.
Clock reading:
4,03
